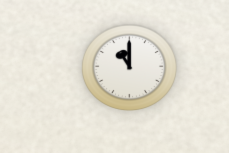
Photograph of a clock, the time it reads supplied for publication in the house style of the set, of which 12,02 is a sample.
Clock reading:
11,00
